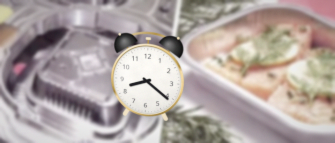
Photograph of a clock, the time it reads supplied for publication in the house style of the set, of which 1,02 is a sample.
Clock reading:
8,21
